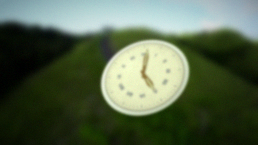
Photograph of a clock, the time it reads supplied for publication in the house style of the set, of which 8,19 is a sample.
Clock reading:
5,01
